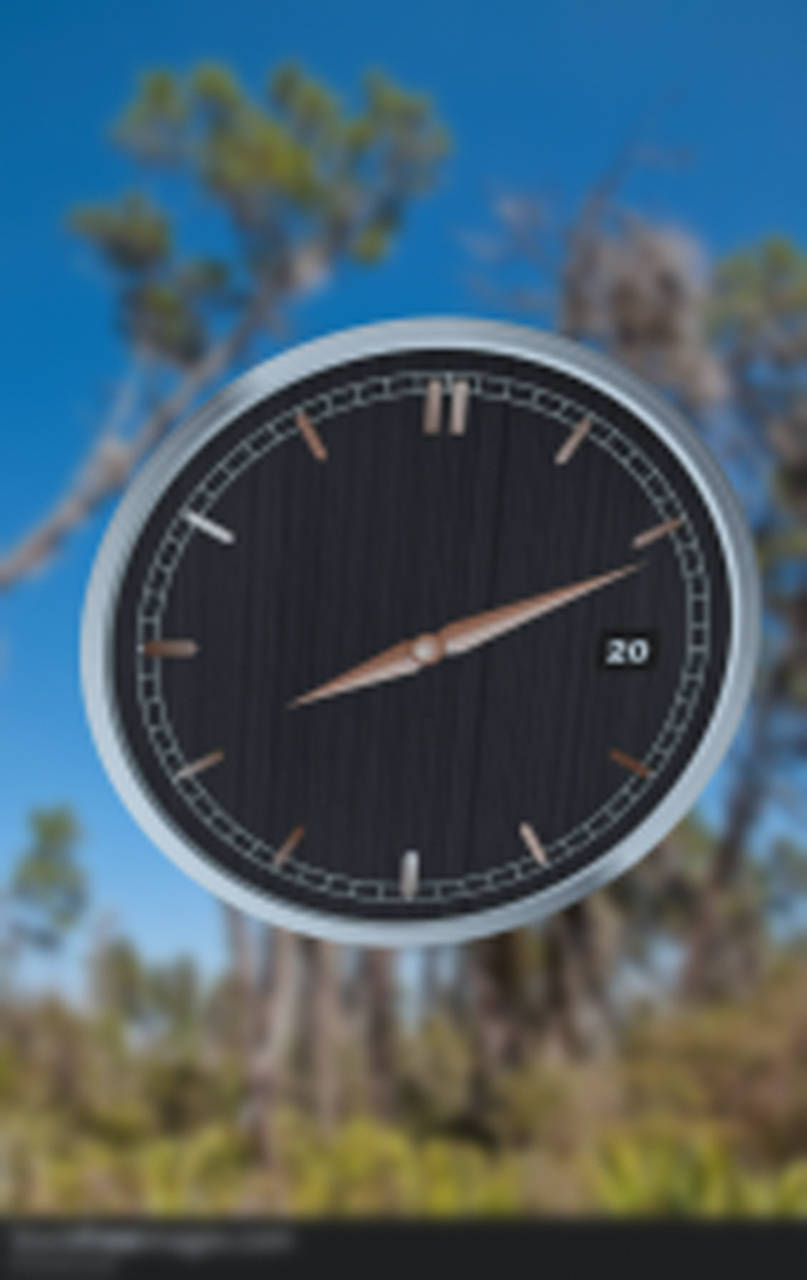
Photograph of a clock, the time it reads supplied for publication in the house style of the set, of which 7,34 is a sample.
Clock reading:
8,11
